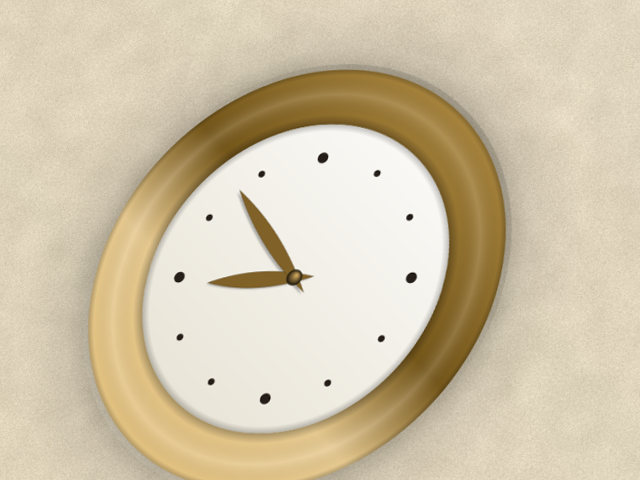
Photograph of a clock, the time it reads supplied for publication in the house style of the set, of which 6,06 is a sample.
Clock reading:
8,53
